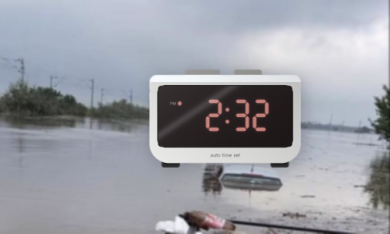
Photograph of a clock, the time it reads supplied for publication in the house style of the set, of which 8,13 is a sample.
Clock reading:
2,32
